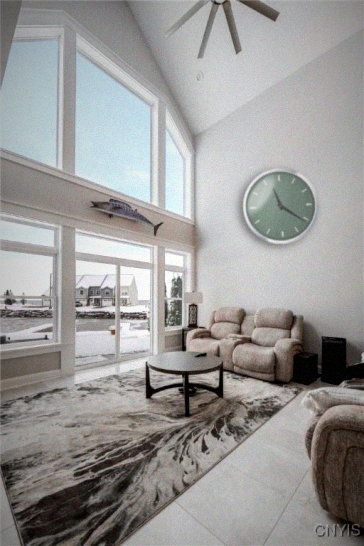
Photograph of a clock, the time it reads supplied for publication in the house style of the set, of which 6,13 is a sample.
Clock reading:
11,21
